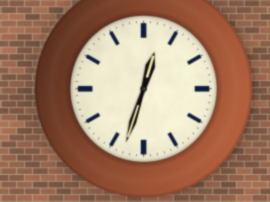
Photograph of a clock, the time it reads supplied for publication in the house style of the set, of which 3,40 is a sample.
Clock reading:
12,33
